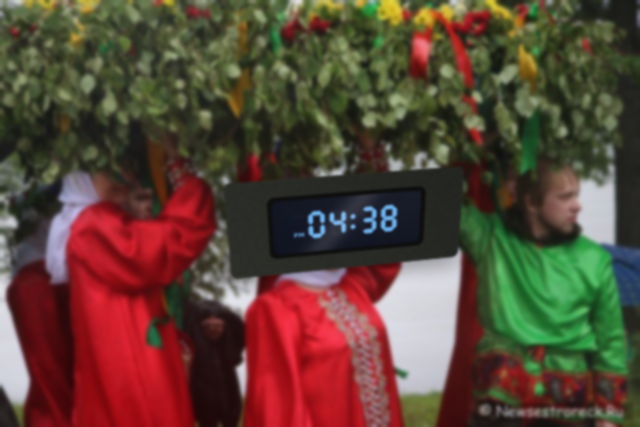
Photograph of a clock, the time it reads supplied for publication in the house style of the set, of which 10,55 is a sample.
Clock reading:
4,38
